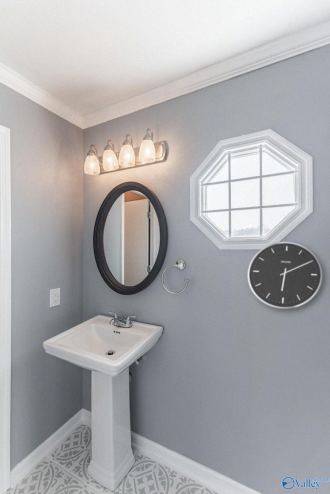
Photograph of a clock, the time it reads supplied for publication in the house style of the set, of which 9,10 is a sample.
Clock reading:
6,10
